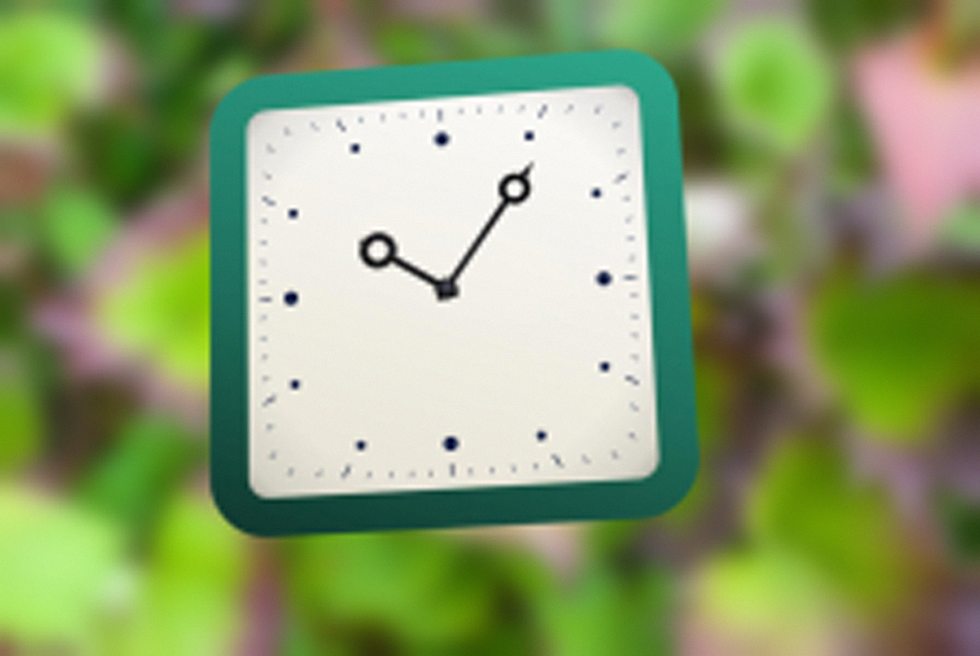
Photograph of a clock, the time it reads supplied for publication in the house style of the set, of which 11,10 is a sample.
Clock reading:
10,06
